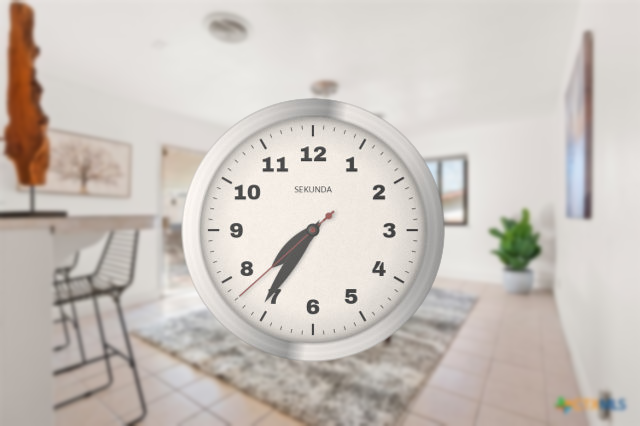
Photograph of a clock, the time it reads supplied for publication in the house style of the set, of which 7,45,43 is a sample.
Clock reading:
7,35,38
